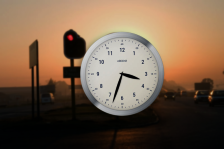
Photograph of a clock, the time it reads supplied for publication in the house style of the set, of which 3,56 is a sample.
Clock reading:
3,33
